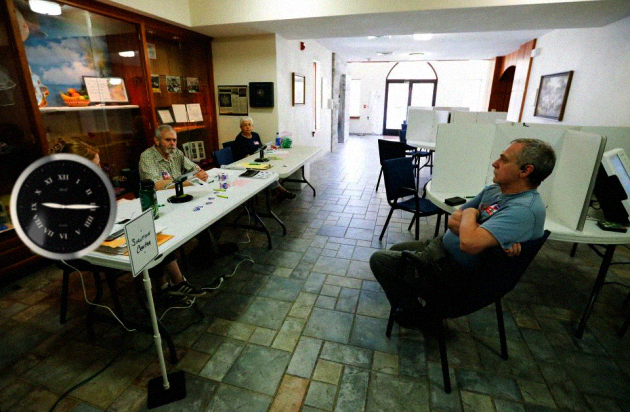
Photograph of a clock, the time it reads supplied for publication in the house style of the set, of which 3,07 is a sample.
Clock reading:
9,15
